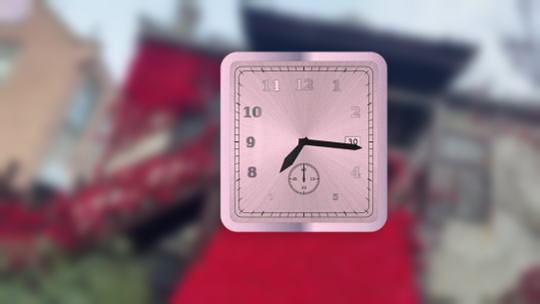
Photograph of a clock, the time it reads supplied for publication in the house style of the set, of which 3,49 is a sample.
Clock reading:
7,16
